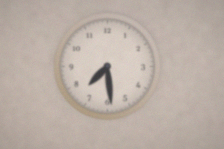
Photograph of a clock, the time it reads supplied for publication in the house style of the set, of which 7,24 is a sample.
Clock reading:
7,29
